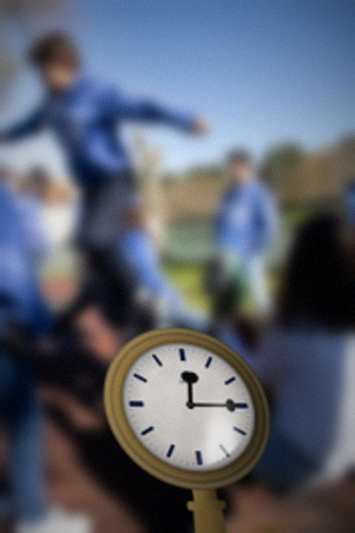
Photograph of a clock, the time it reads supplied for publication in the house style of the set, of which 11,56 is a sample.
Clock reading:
12,15
